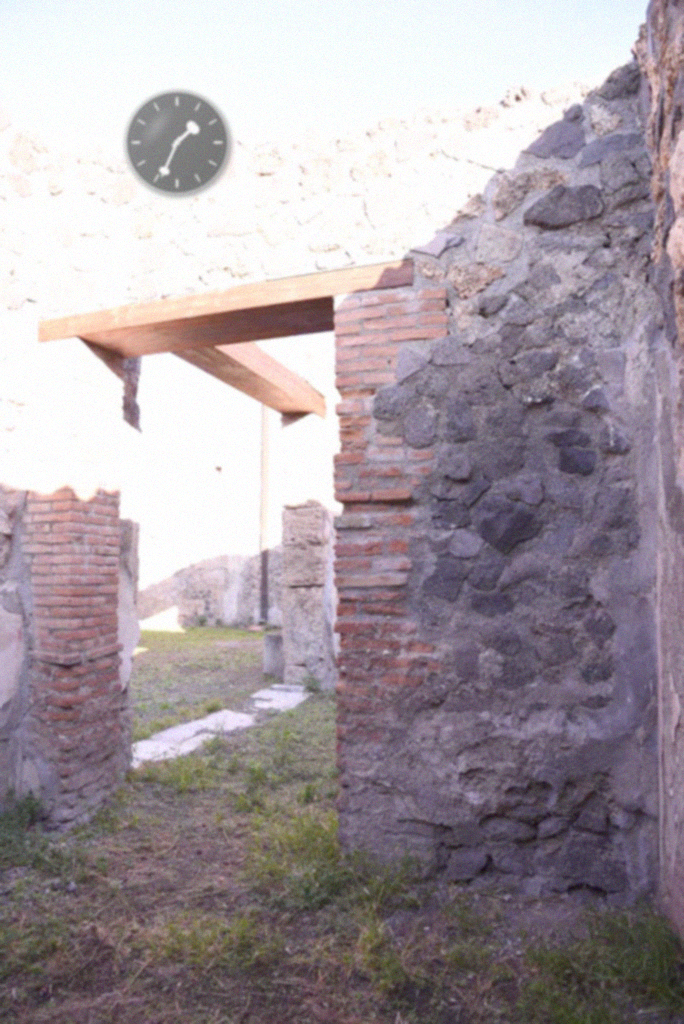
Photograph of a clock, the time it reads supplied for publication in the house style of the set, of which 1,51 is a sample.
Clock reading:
1,34
